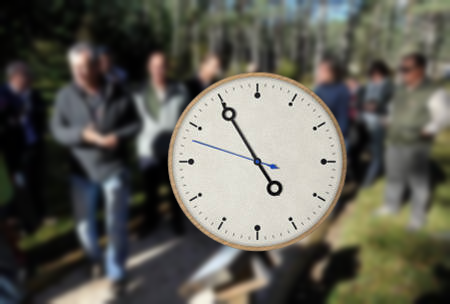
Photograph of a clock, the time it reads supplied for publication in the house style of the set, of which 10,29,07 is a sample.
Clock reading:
4,54,48
